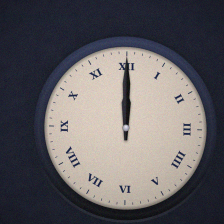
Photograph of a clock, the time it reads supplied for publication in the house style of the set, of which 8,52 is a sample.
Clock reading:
12,00
